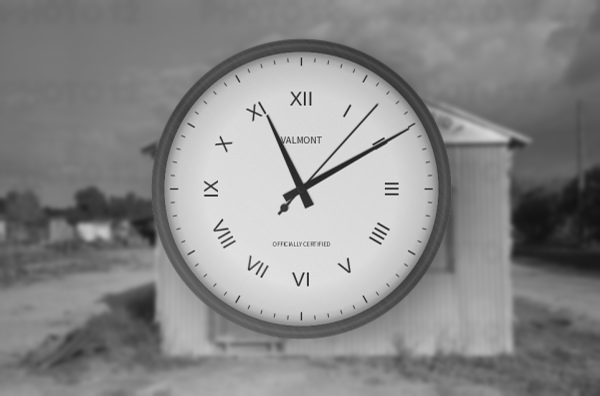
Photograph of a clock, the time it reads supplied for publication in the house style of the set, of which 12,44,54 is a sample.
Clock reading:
11,10,07
